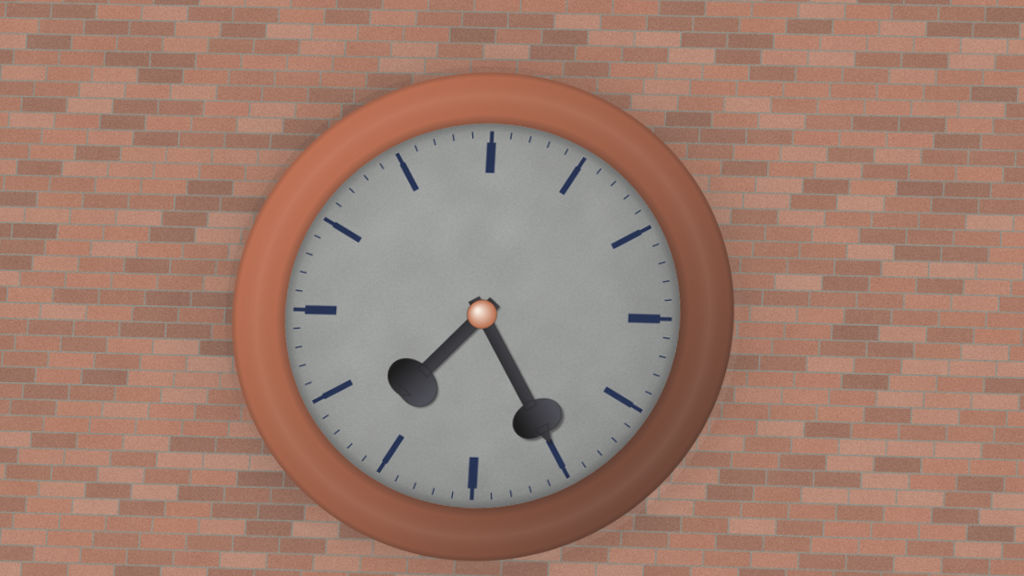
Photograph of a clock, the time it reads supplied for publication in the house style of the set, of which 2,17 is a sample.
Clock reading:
7,25
